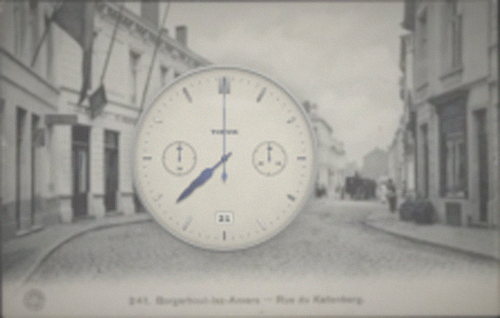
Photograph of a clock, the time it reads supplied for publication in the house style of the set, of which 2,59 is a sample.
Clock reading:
7,38
